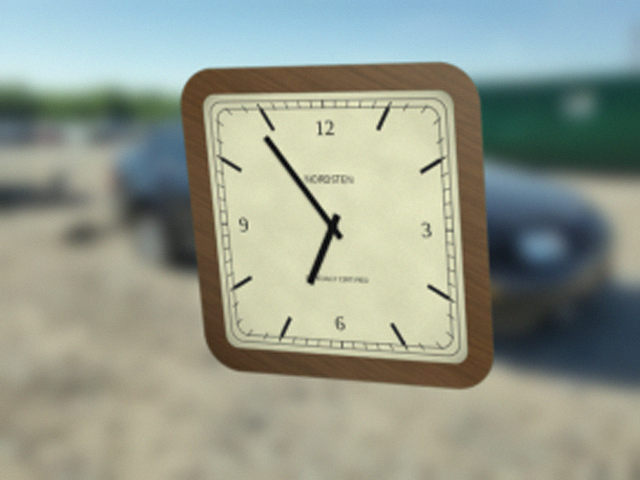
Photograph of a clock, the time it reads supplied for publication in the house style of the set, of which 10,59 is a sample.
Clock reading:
6,54
